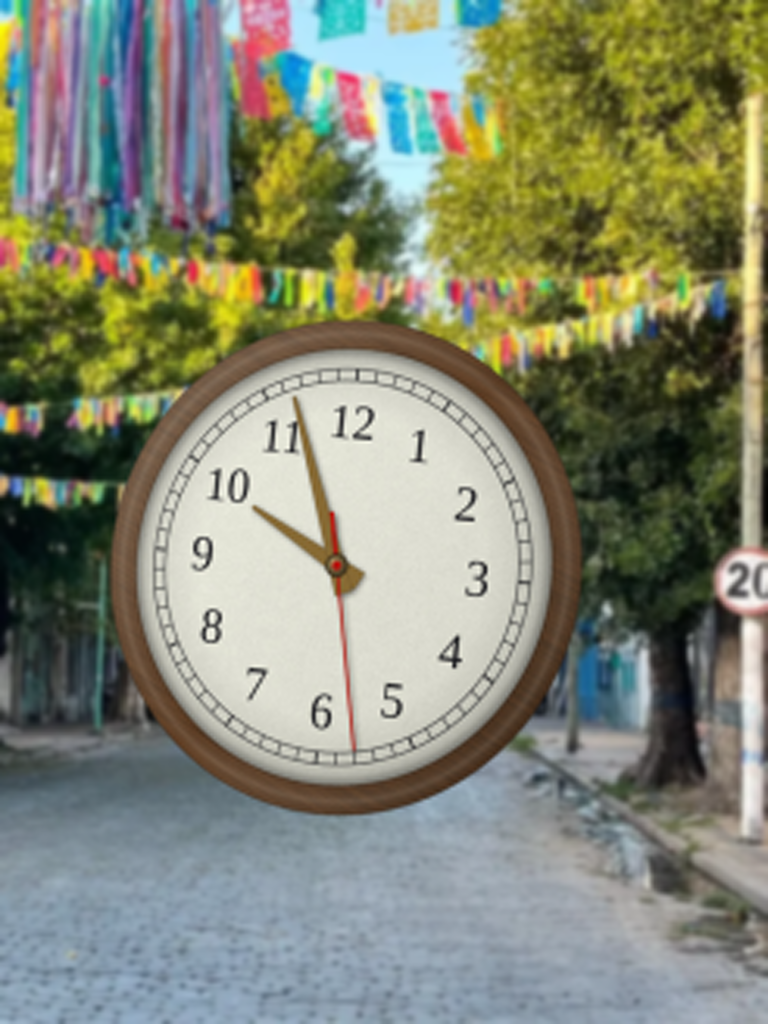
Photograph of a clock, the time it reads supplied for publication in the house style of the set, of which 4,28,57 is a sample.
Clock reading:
9,56,28
